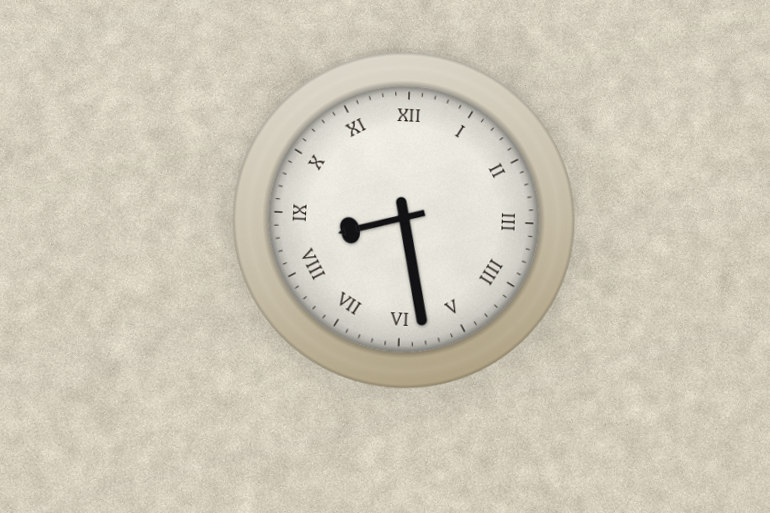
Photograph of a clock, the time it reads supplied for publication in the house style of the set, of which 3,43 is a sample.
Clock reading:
8,28
